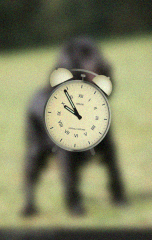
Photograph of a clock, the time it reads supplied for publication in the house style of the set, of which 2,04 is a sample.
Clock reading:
9,54
